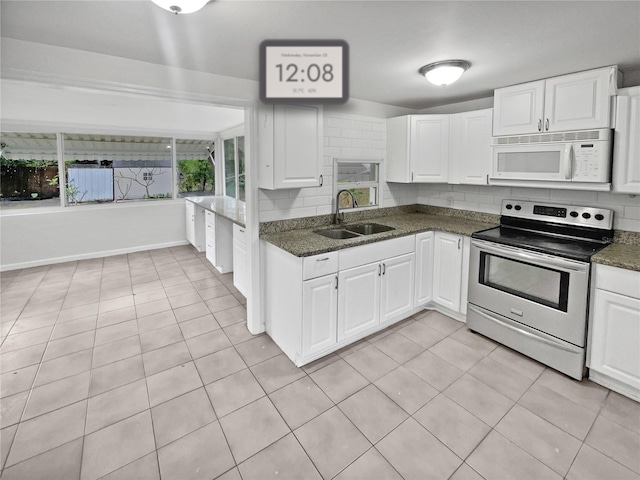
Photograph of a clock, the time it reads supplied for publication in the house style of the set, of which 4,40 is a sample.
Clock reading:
12,08
